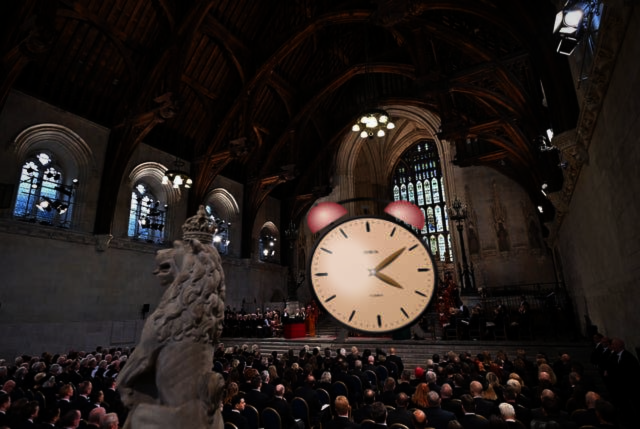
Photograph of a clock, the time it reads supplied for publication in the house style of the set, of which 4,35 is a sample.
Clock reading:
4,09
